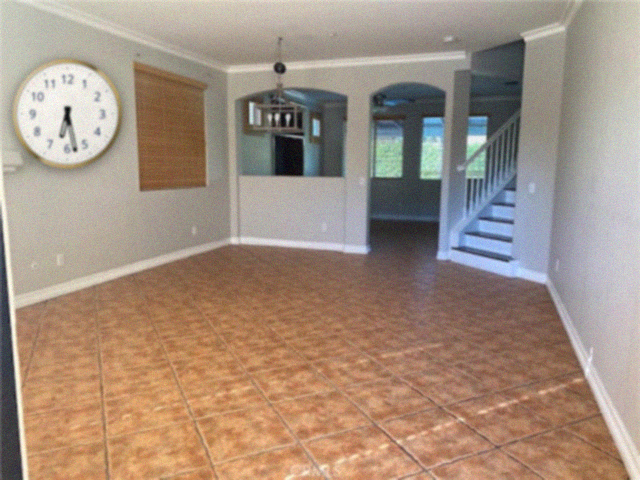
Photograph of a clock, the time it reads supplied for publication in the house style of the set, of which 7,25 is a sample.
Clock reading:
6,28
